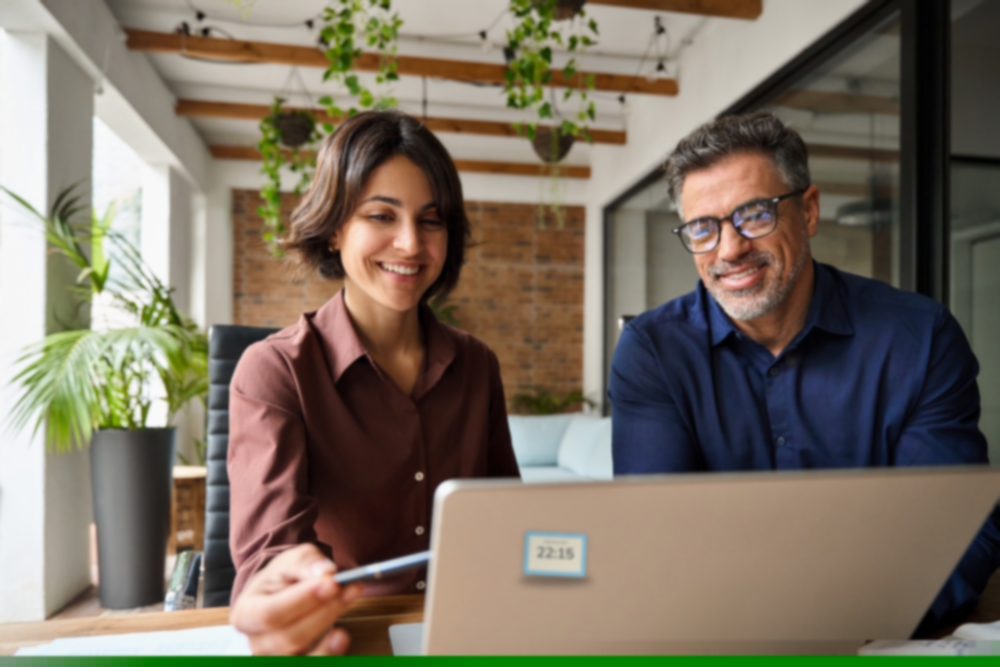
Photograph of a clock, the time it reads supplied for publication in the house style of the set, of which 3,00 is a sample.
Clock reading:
22,15
